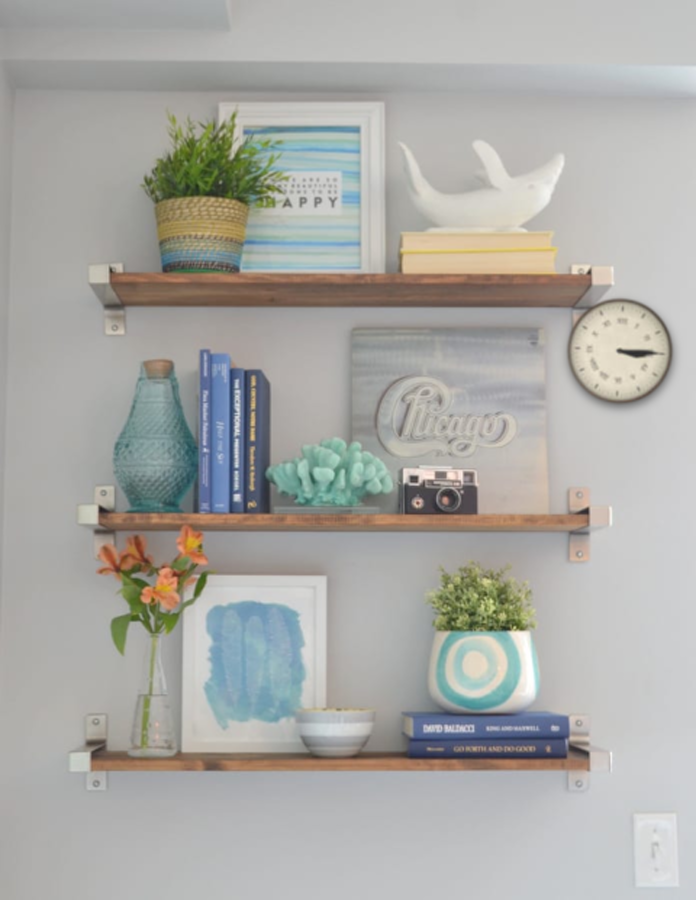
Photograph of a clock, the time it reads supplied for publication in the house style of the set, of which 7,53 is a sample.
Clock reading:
3,15
